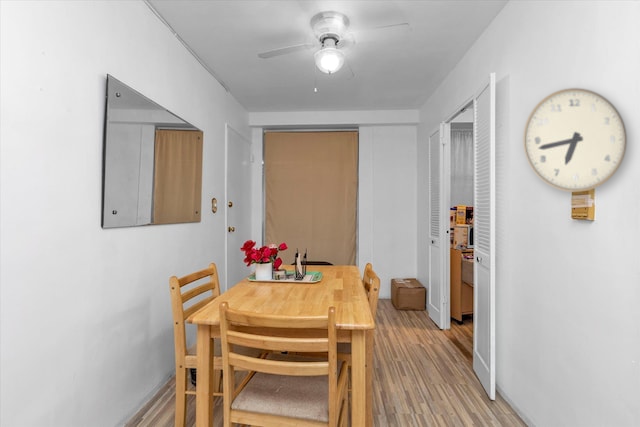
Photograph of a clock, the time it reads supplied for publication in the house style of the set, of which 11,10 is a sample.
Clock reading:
6,43
